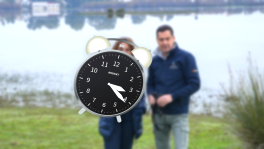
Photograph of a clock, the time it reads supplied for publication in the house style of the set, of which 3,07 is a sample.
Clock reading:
3,21
